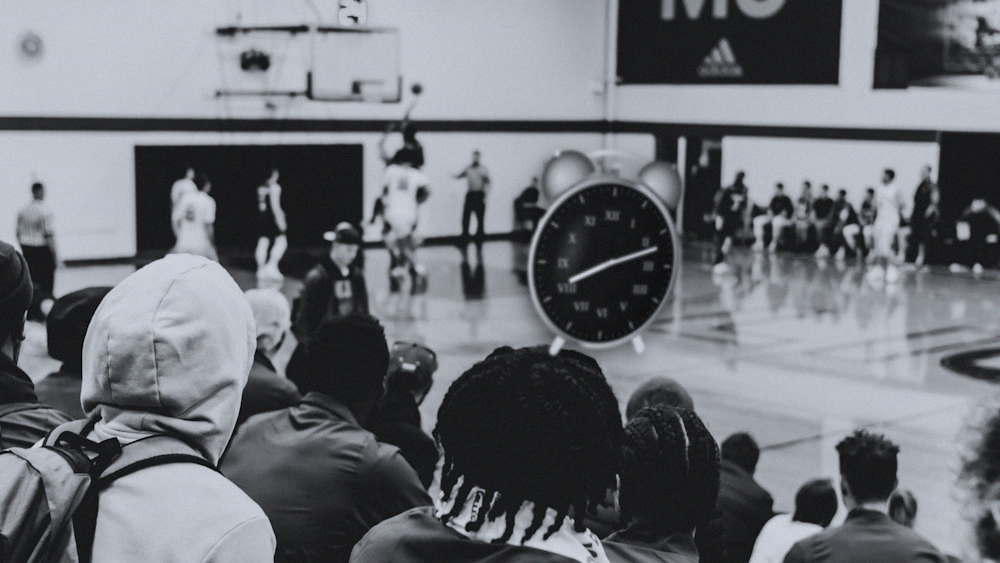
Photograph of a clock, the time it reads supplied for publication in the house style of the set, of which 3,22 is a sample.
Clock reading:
8,12
